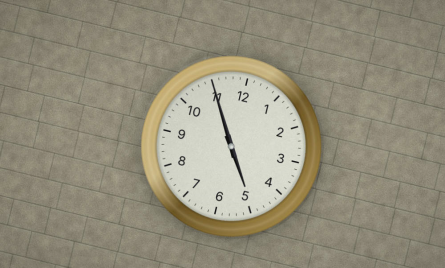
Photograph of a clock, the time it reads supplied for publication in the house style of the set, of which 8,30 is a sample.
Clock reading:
4,55
